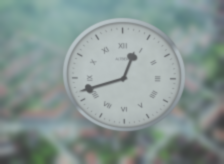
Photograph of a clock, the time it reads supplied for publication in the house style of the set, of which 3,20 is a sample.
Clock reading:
12,42
